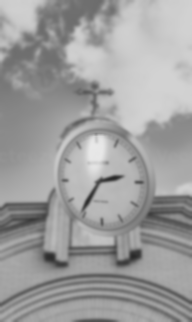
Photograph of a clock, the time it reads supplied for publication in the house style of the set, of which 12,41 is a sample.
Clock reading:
2,36
